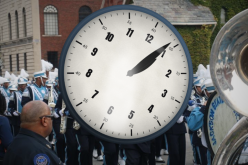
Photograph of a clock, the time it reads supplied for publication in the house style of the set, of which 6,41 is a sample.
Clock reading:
1,04
